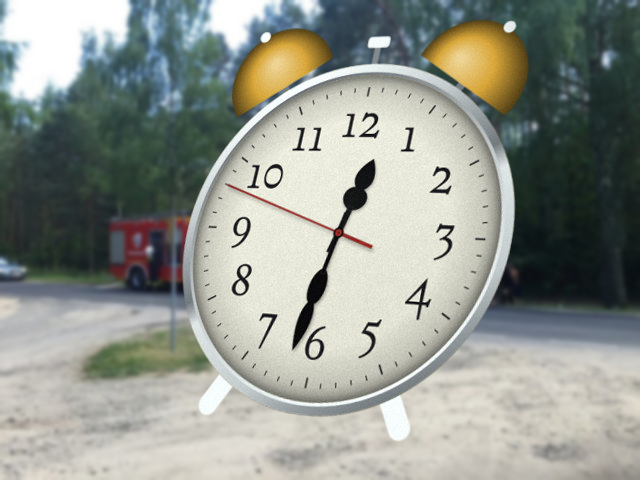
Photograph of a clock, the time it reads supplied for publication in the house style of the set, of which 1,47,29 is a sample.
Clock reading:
12,31,48
